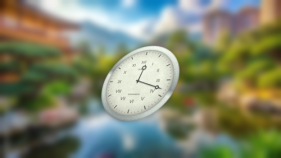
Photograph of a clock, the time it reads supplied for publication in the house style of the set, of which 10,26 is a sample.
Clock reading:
12,18
